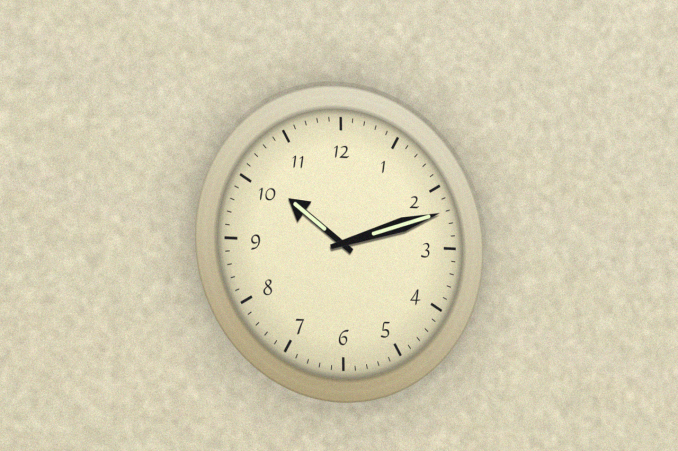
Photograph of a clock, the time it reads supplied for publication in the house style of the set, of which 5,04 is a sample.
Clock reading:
10,12
